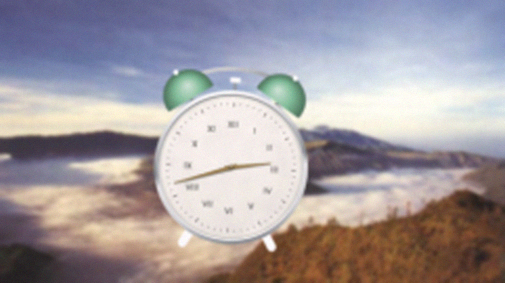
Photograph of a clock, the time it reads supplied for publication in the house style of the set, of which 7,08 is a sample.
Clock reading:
2,42
